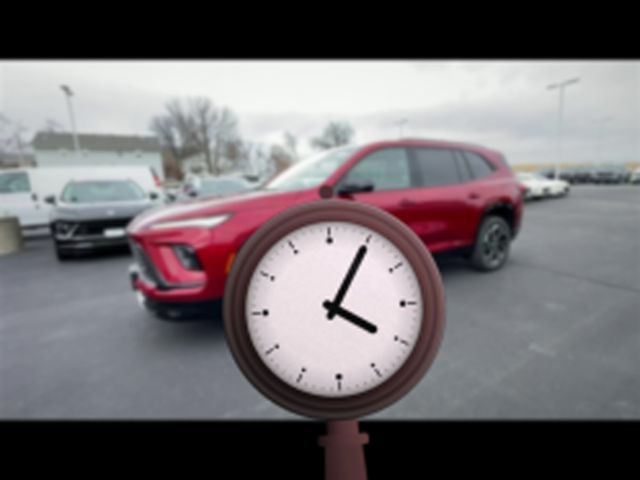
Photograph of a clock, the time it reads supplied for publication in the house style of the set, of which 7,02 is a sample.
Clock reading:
4,05
